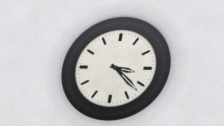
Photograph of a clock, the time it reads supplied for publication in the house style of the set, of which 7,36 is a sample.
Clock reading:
3,22
